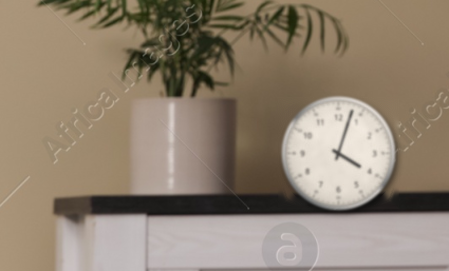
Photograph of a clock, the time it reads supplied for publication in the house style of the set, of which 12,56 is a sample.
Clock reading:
4,03
